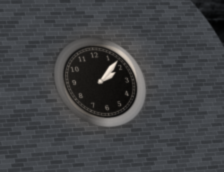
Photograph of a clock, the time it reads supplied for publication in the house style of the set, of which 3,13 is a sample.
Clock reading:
2,08
